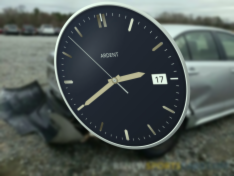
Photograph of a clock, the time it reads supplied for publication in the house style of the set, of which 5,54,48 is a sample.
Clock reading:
2,39,53
